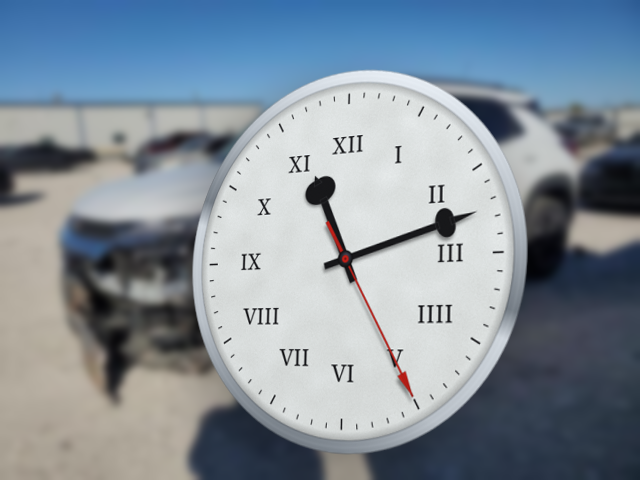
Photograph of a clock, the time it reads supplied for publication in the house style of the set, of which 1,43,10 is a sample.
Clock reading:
11,12,25
